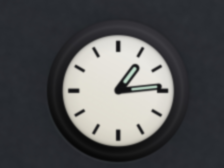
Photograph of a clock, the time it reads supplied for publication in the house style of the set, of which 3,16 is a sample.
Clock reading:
1,14
